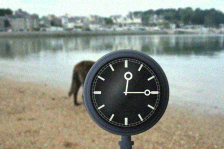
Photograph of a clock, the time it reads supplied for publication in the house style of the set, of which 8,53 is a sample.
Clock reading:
12,15
